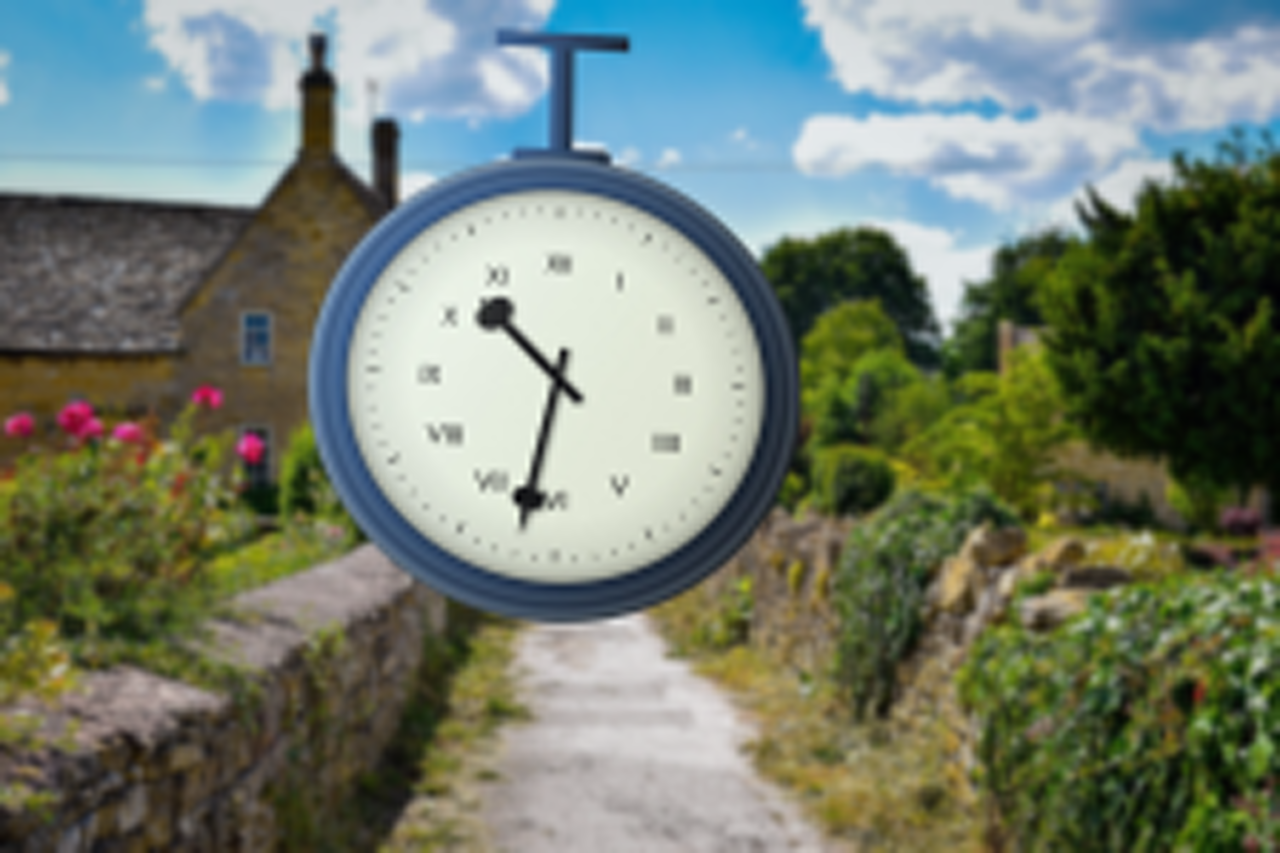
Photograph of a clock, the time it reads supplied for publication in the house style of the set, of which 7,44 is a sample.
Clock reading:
10,32
